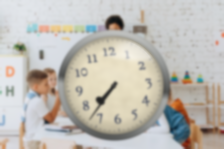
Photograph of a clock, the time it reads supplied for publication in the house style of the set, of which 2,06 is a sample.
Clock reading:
7,37
